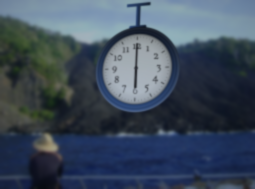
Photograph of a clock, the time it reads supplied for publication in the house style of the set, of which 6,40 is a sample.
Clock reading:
6,00
